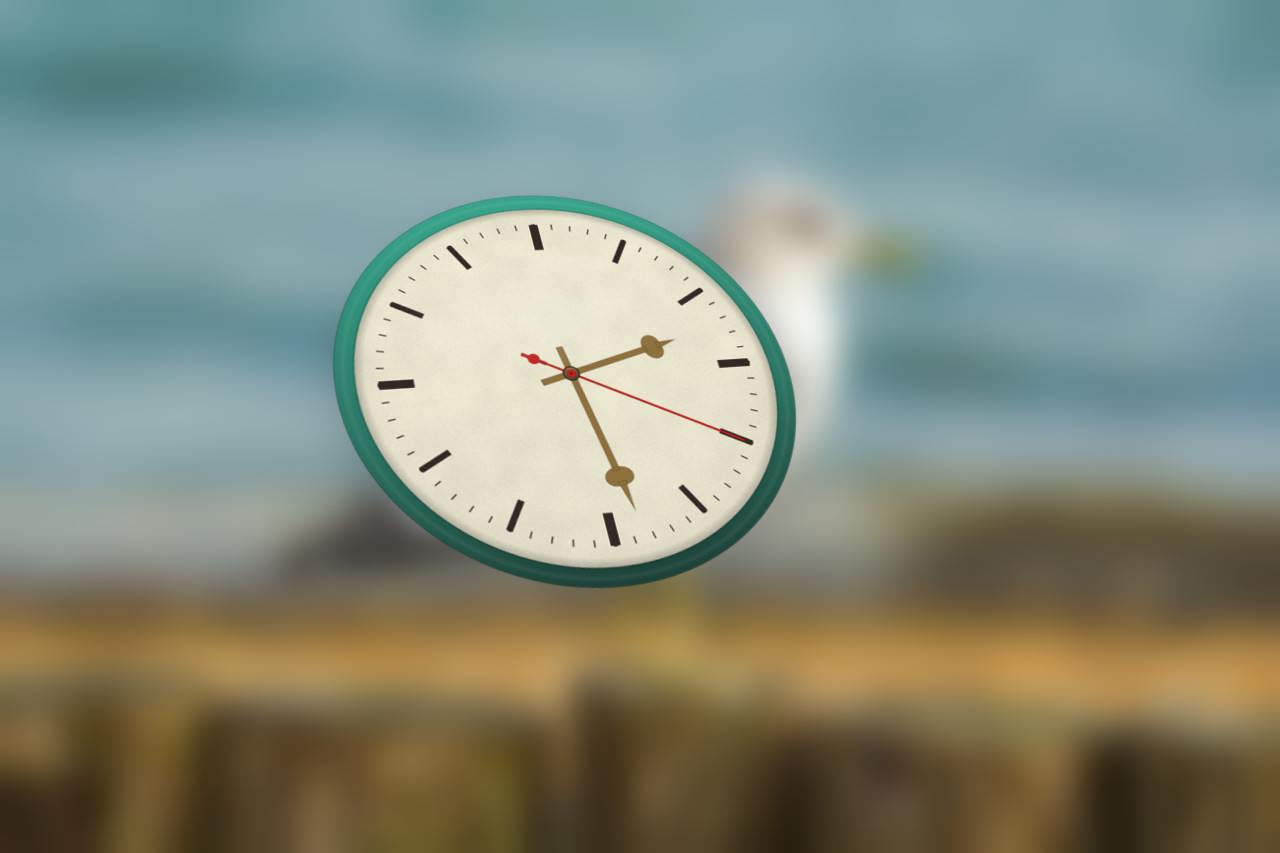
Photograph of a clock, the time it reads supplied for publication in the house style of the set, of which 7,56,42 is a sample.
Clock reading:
2,28,20
